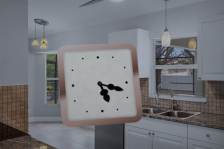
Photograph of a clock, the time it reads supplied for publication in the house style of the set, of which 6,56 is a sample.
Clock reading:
5,18
